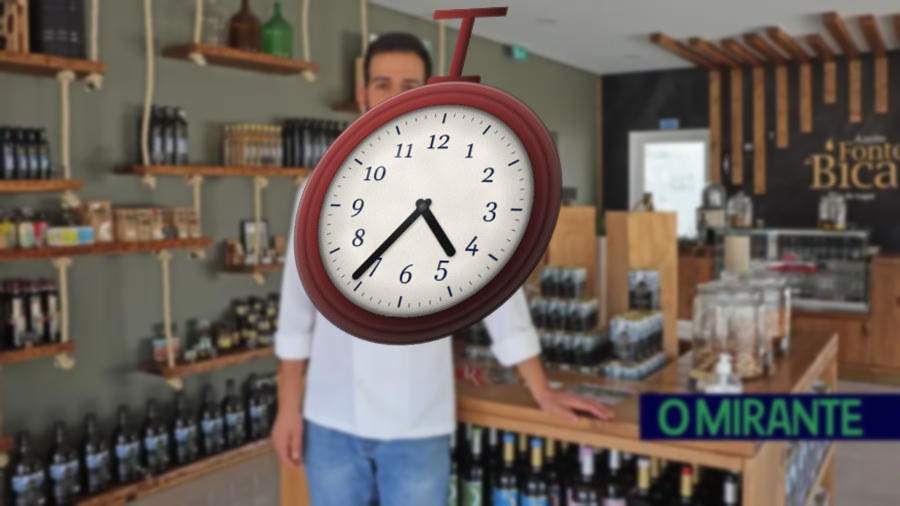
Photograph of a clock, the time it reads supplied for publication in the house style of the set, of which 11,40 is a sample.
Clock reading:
4,36
